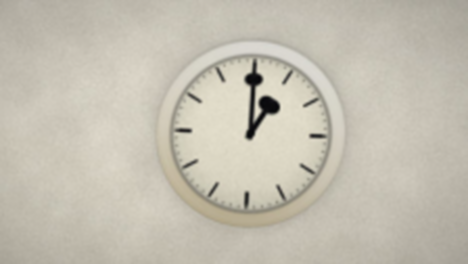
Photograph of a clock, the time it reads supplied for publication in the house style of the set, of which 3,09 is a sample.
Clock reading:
1,00
